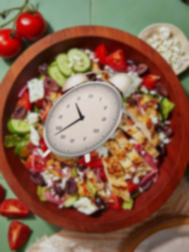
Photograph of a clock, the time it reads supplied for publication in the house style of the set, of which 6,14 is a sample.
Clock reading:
10,38
